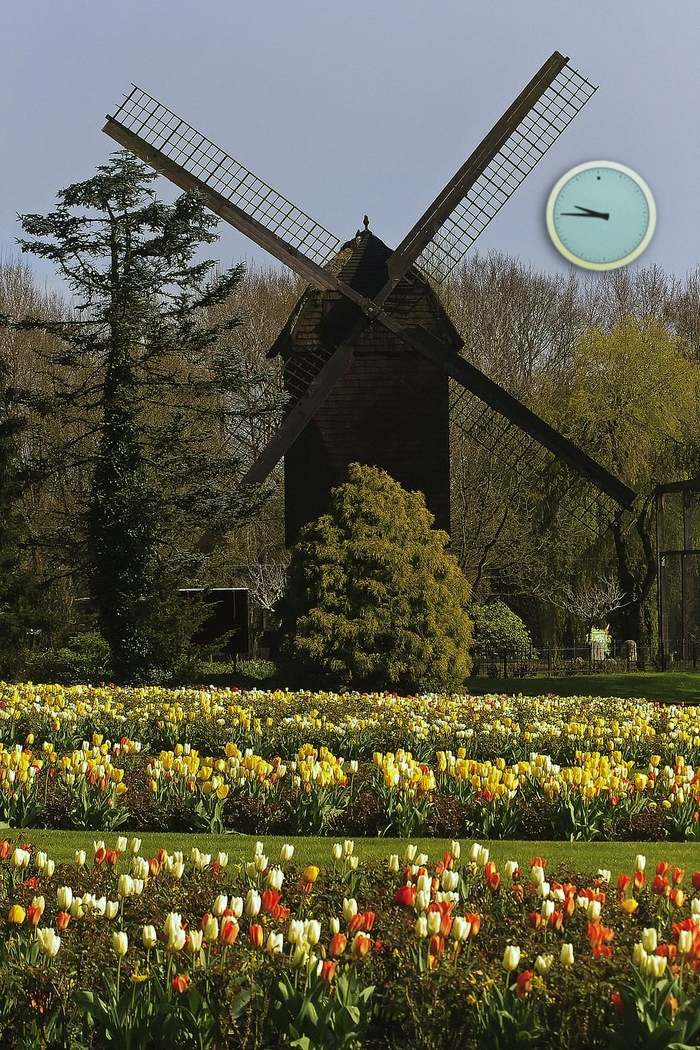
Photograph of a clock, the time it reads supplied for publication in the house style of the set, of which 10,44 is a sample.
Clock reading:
9,46
